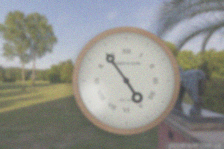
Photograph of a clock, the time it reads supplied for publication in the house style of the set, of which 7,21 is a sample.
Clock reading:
4,54
